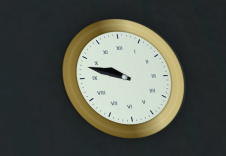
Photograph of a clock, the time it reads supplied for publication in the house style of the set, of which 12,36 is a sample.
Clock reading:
9,48
